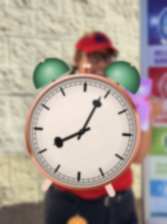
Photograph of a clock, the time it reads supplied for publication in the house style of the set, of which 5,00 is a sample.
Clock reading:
8,04
